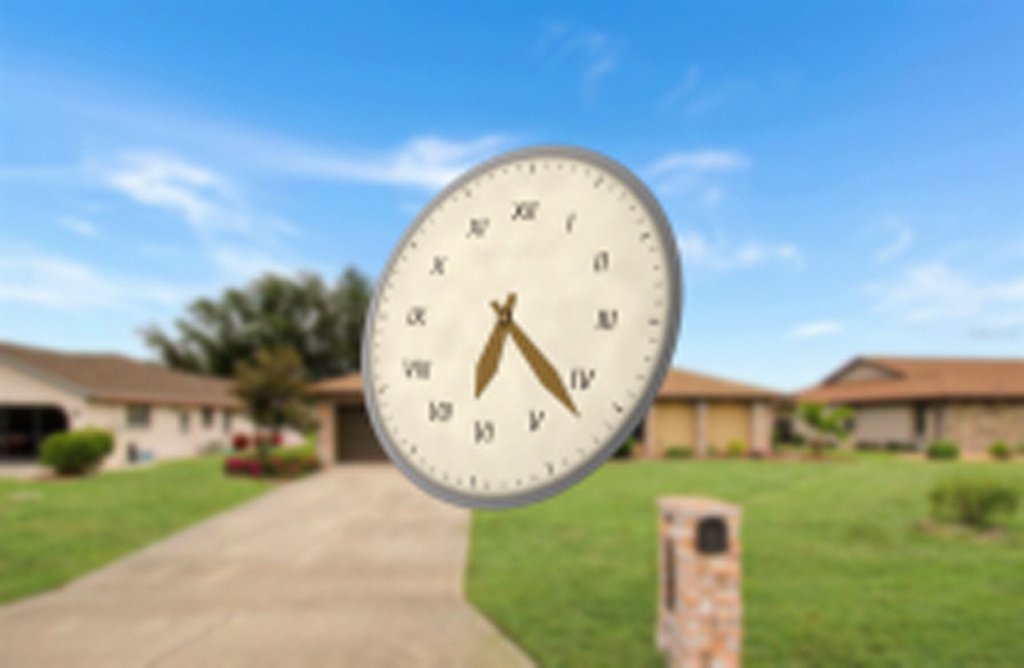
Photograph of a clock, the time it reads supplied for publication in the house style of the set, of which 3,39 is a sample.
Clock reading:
6,22
